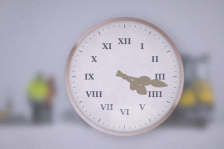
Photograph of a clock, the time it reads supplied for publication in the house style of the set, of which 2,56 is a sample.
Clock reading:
4,17
